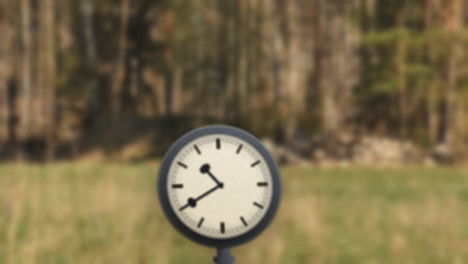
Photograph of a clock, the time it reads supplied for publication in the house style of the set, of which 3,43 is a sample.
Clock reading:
10,40
